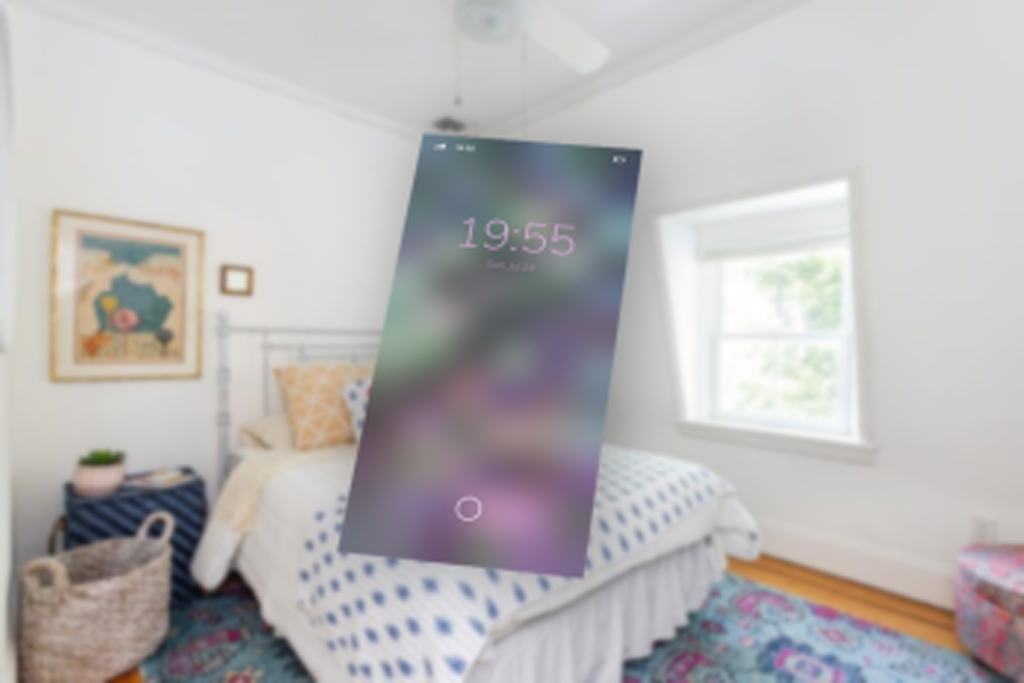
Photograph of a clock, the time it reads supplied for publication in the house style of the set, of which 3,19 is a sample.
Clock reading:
19,55
